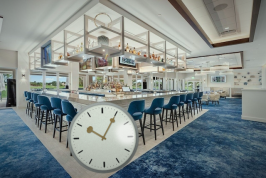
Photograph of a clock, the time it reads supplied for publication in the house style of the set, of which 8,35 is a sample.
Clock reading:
10,05
